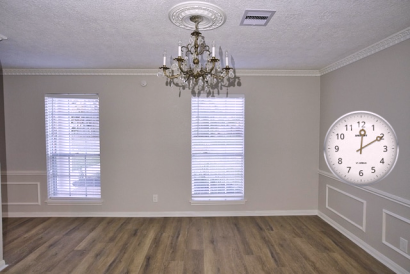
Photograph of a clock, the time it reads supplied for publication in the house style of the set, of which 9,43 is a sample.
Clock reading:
12,10
